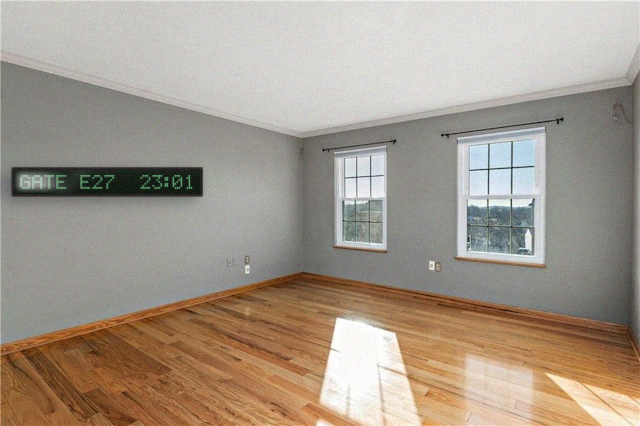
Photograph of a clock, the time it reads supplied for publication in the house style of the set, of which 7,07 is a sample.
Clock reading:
23,01
